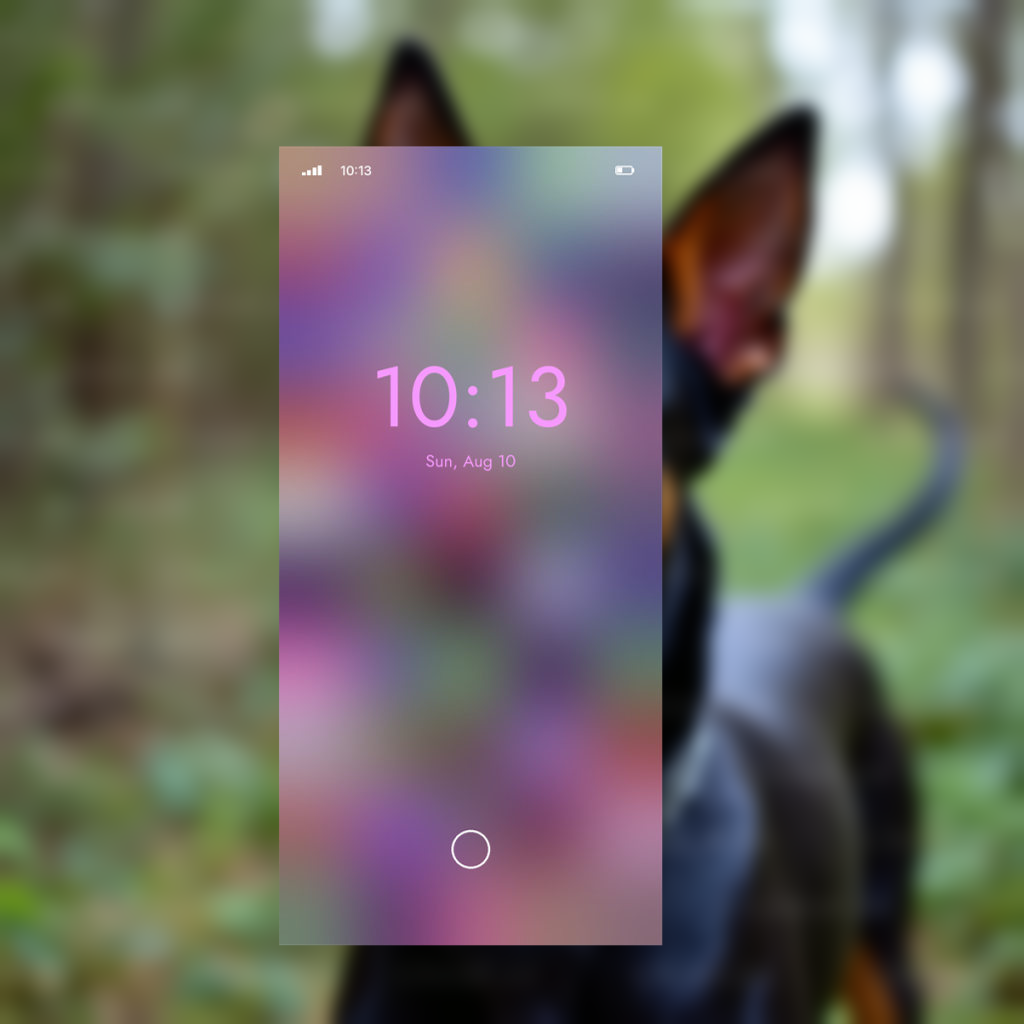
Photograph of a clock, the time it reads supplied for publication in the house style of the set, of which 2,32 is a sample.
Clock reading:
10,13
